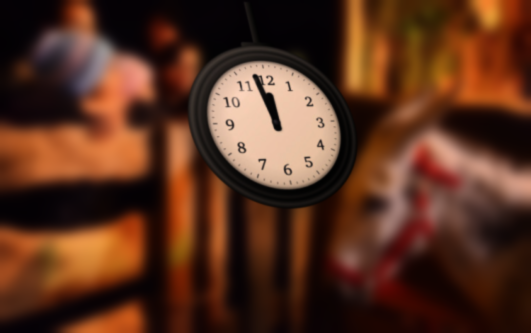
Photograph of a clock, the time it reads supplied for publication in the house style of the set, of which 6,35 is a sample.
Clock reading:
11,58
